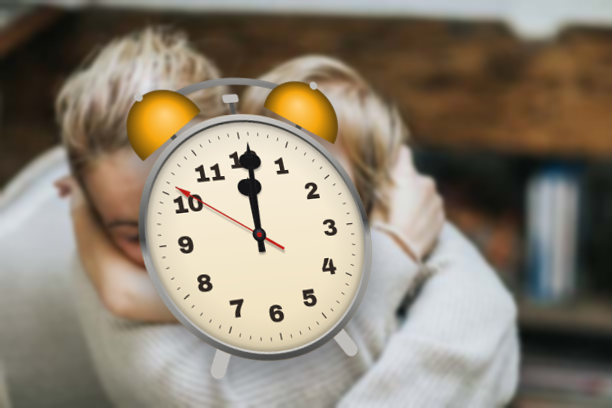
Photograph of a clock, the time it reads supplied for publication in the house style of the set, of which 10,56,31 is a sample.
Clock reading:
12,00,51
